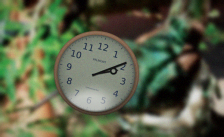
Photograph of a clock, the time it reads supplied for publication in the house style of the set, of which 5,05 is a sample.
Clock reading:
2,09
